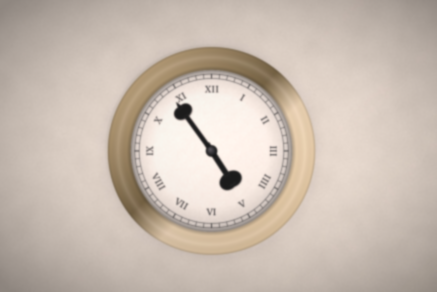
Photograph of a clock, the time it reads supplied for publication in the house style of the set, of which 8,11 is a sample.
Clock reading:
4,54
